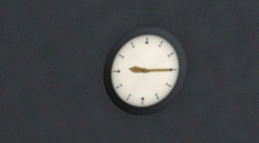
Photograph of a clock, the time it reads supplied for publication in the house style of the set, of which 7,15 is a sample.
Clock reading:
9,15
